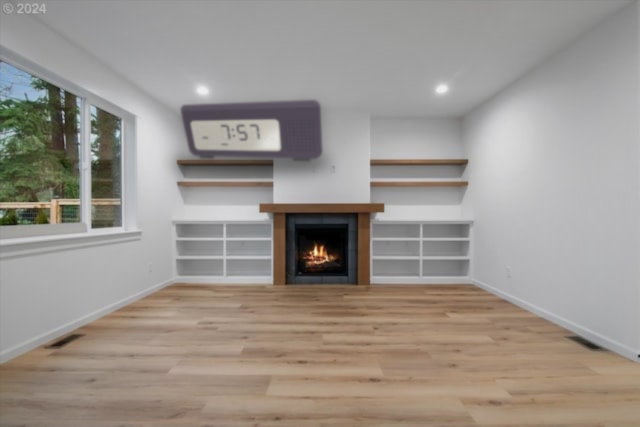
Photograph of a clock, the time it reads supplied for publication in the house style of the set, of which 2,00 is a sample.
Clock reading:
7,57
